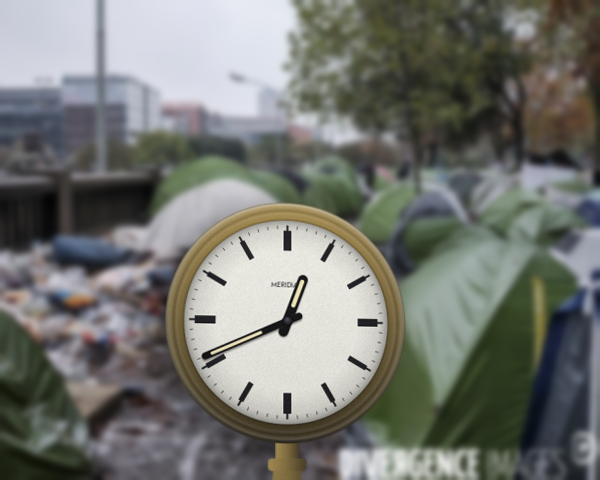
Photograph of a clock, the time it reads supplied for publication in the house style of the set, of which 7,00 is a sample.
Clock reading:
12,41
